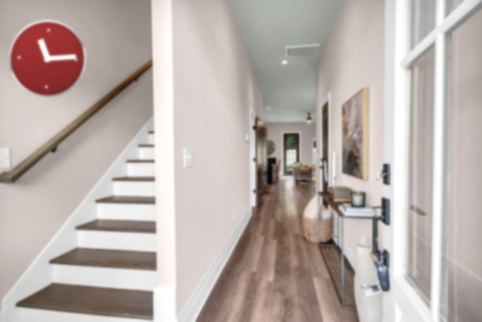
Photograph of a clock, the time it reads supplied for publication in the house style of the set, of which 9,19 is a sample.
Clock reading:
11,14
